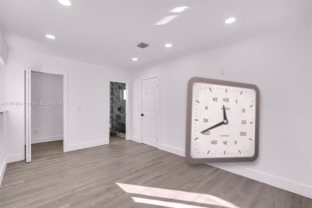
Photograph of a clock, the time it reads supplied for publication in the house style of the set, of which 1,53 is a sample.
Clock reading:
11,41
